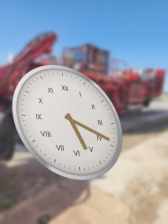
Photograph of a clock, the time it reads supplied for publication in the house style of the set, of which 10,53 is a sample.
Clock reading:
5,19
